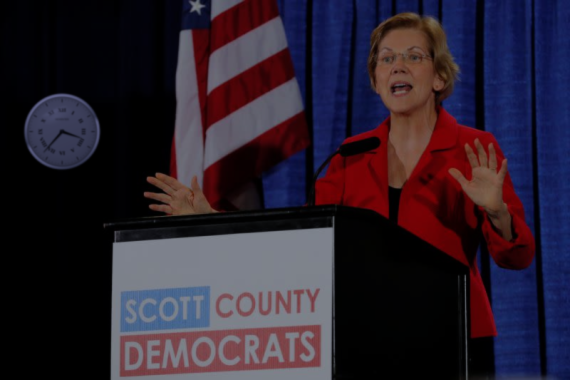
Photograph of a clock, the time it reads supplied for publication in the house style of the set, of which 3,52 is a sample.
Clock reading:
3,37
